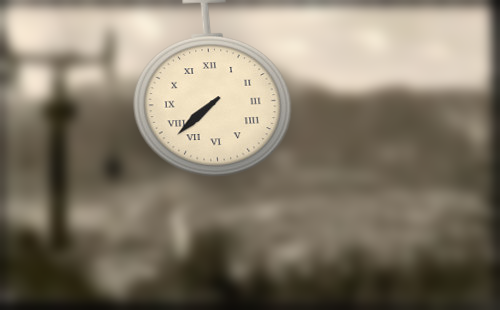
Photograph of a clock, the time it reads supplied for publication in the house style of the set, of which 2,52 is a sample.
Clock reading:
7,38
